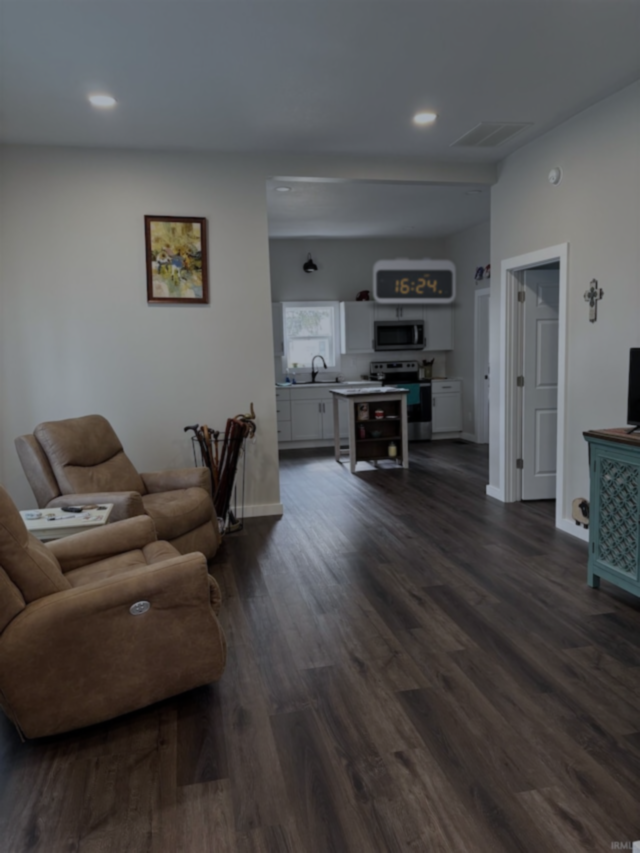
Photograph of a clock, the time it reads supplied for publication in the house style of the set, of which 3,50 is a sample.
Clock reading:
16,24
